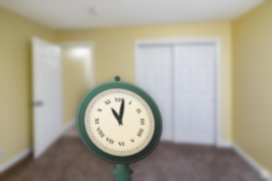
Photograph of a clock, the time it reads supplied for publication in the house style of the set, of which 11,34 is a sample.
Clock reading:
11,02
